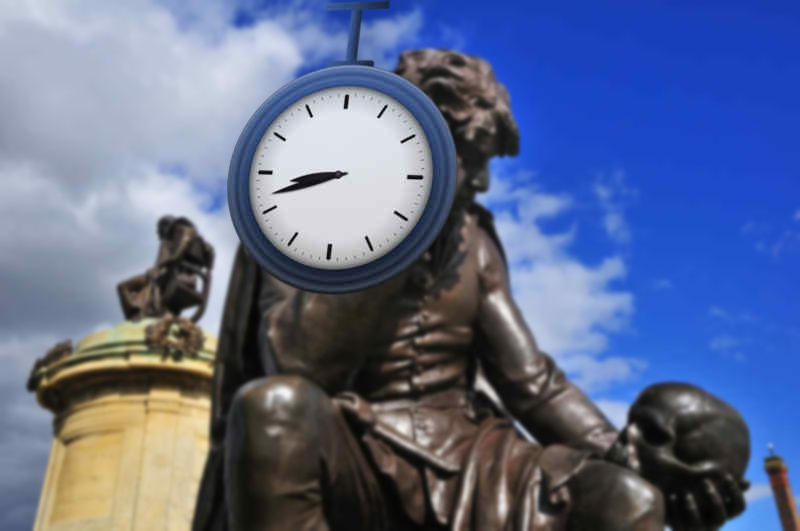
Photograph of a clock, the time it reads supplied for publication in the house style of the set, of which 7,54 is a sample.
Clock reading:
8,42
